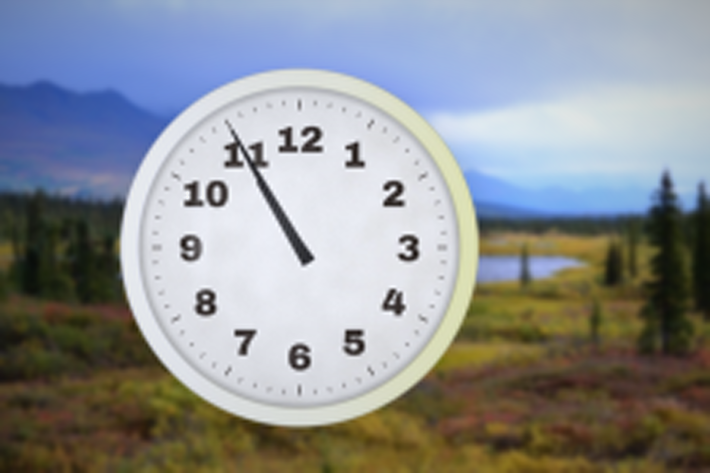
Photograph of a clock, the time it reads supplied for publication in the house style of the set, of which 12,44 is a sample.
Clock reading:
10,55
